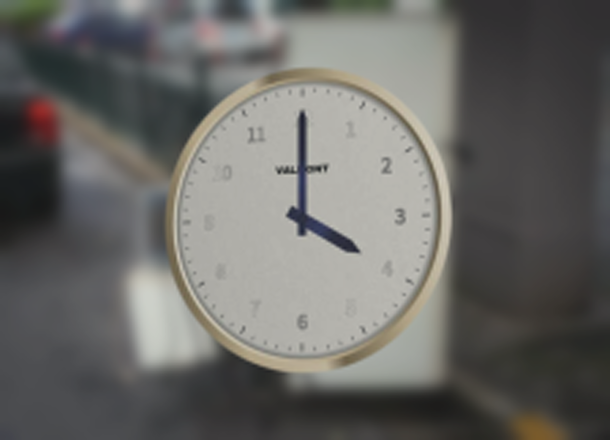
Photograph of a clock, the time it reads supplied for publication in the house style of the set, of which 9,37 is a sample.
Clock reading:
4,00
